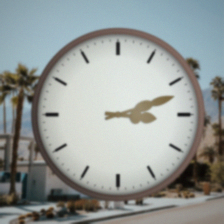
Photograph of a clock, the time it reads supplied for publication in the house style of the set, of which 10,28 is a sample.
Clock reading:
3,12
